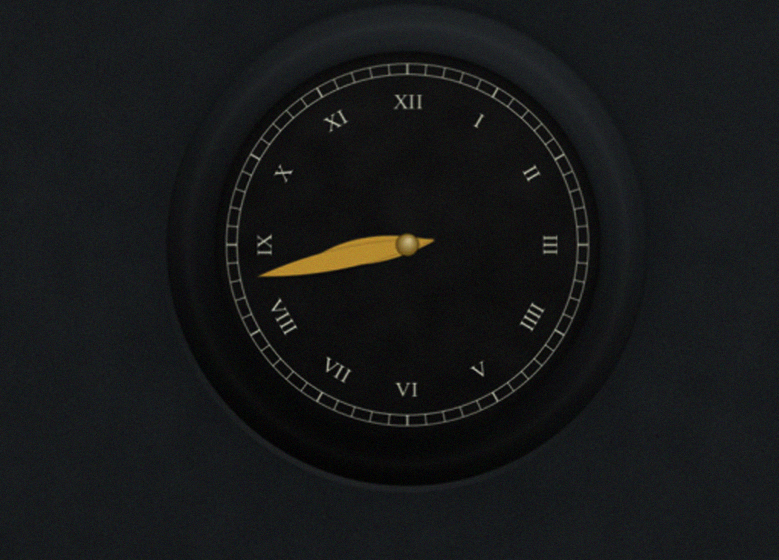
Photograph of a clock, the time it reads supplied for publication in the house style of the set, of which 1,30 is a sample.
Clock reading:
8,43
